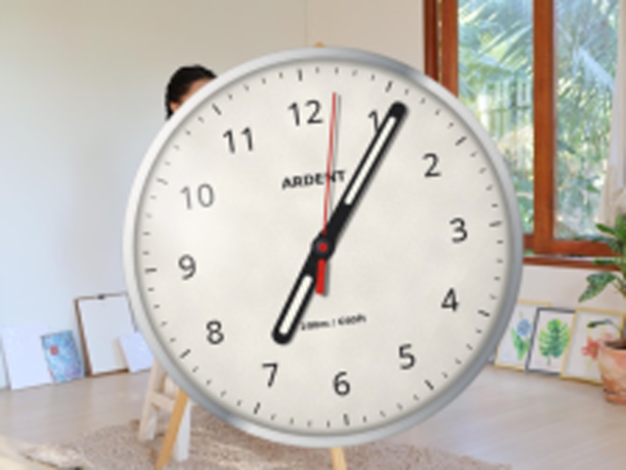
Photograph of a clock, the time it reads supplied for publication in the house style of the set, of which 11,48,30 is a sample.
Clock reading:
7,06,02
